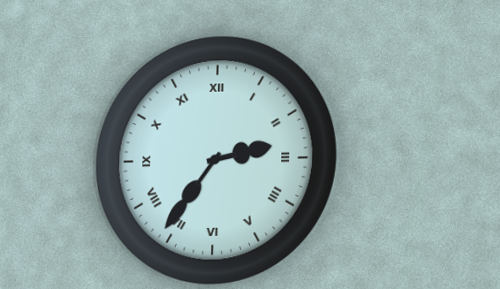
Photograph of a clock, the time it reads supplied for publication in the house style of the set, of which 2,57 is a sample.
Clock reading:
2,36
